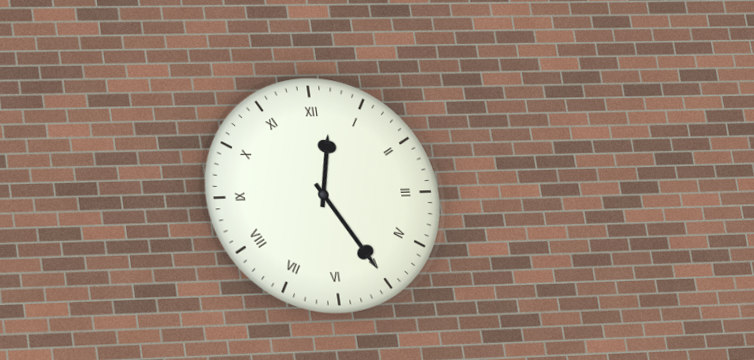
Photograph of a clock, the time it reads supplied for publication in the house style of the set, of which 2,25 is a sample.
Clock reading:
12,25
